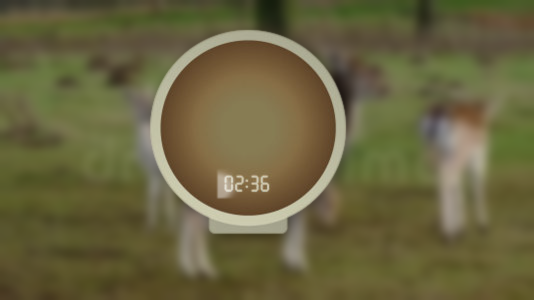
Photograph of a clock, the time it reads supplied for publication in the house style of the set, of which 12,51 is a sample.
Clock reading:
2,36
